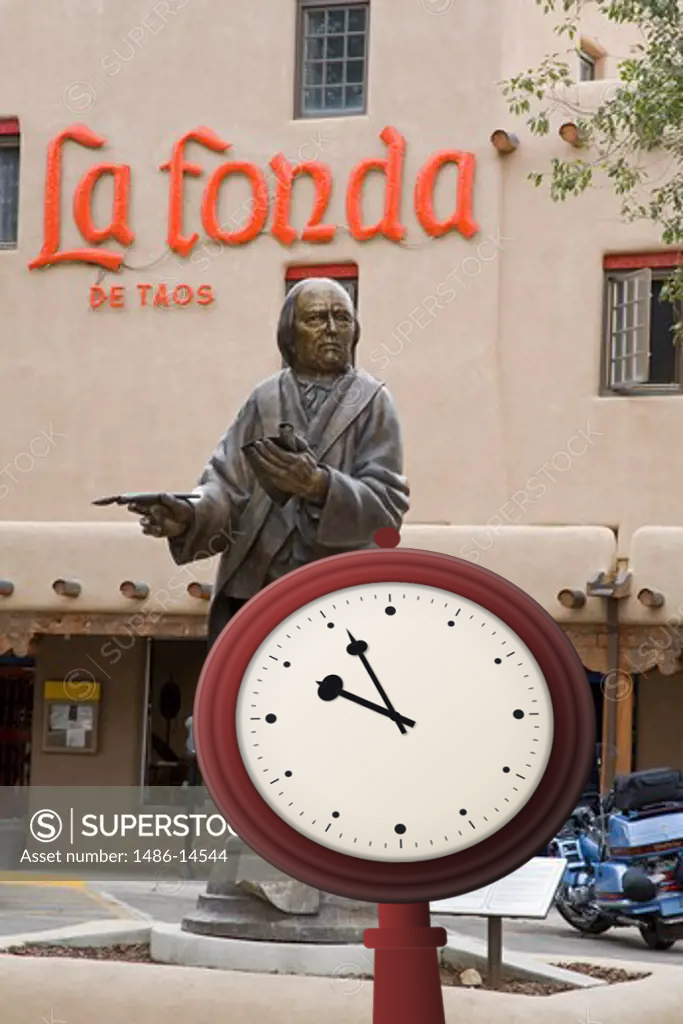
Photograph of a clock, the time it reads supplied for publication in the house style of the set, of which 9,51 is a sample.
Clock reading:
9,56
